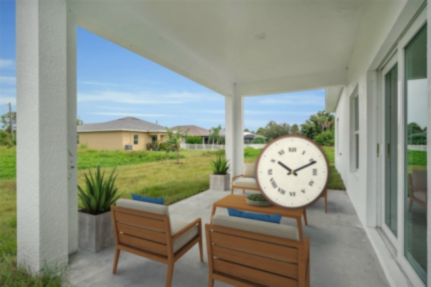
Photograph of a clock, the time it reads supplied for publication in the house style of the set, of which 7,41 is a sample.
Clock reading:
10,11
